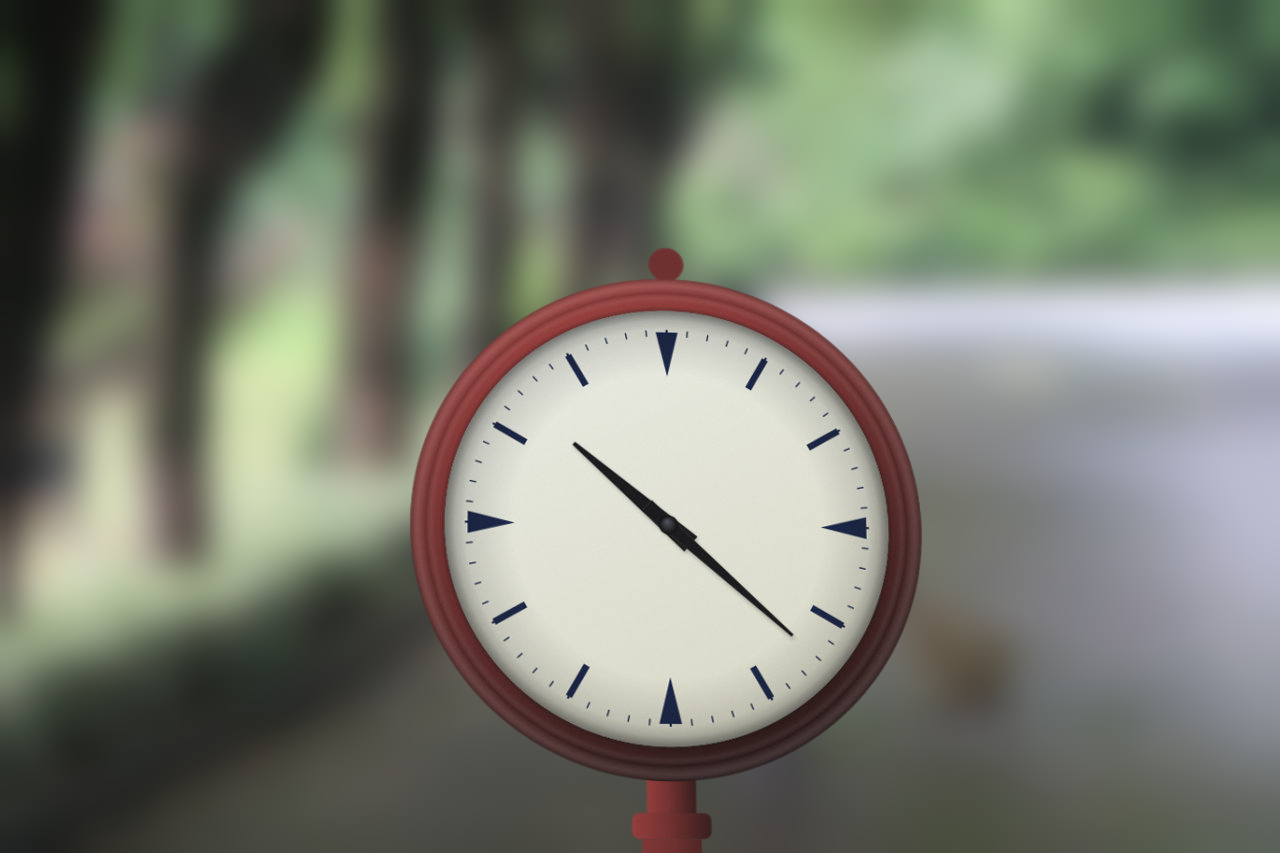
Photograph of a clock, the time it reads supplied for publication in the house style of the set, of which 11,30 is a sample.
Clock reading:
10,22
